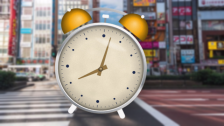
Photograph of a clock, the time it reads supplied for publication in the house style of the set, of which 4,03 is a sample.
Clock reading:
8,02
